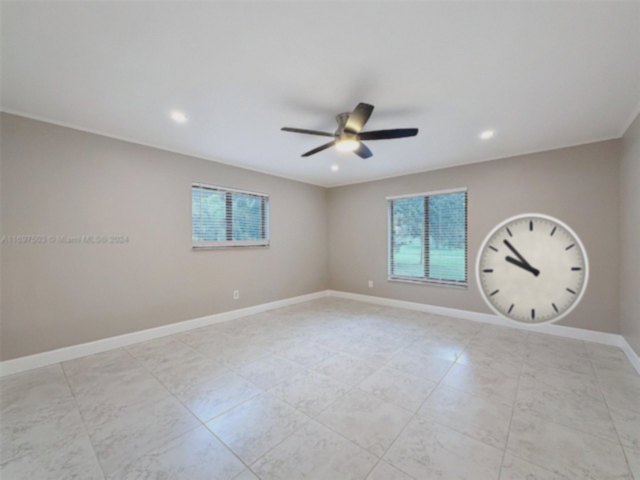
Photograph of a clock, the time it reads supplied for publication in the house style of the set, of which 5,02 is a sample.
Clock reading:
9,53
